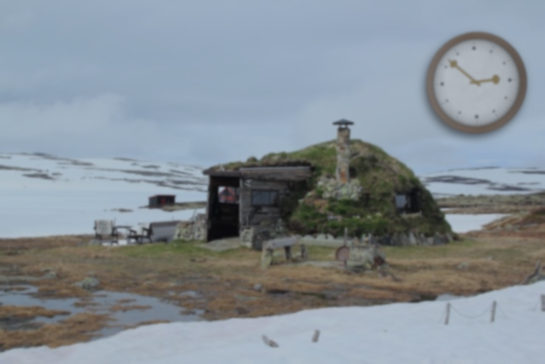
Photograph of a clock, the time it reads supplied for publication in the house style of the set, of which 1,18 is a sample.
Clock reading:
2,52
